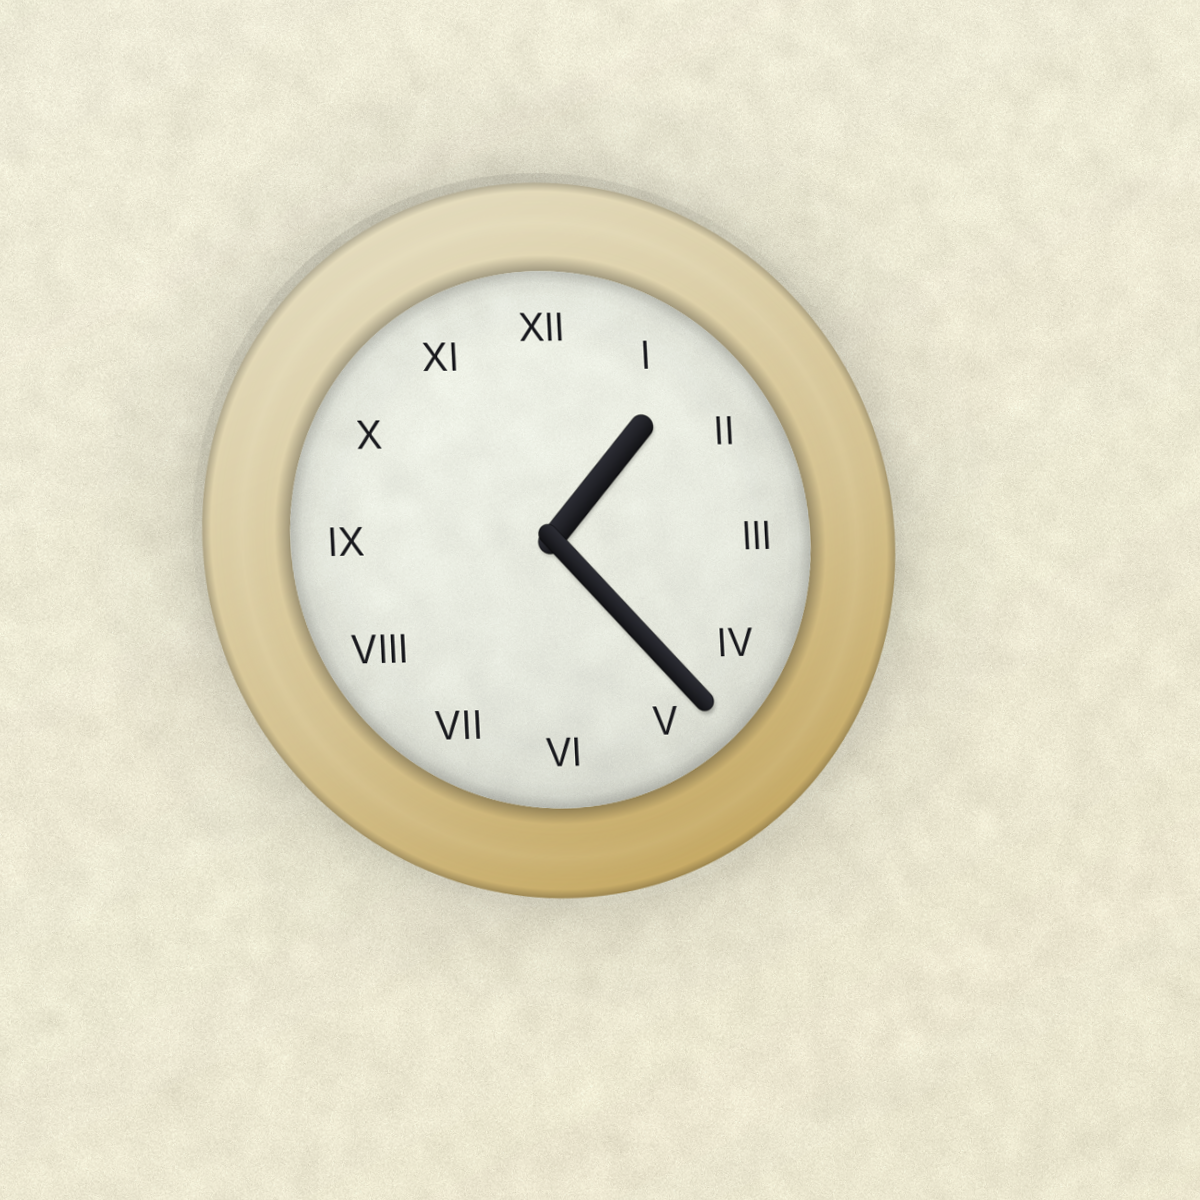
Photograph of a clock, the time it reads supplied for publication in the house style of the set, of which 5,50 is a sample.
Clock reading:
1,23
